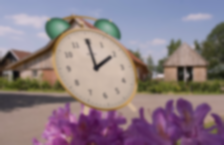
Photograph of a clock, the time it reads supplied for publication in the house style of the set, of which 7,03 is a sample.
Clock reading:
2,00
